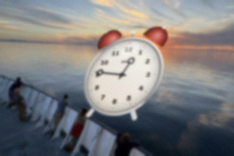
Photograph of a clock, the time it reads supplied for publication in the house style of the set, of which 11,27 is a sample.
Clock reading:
12,46
